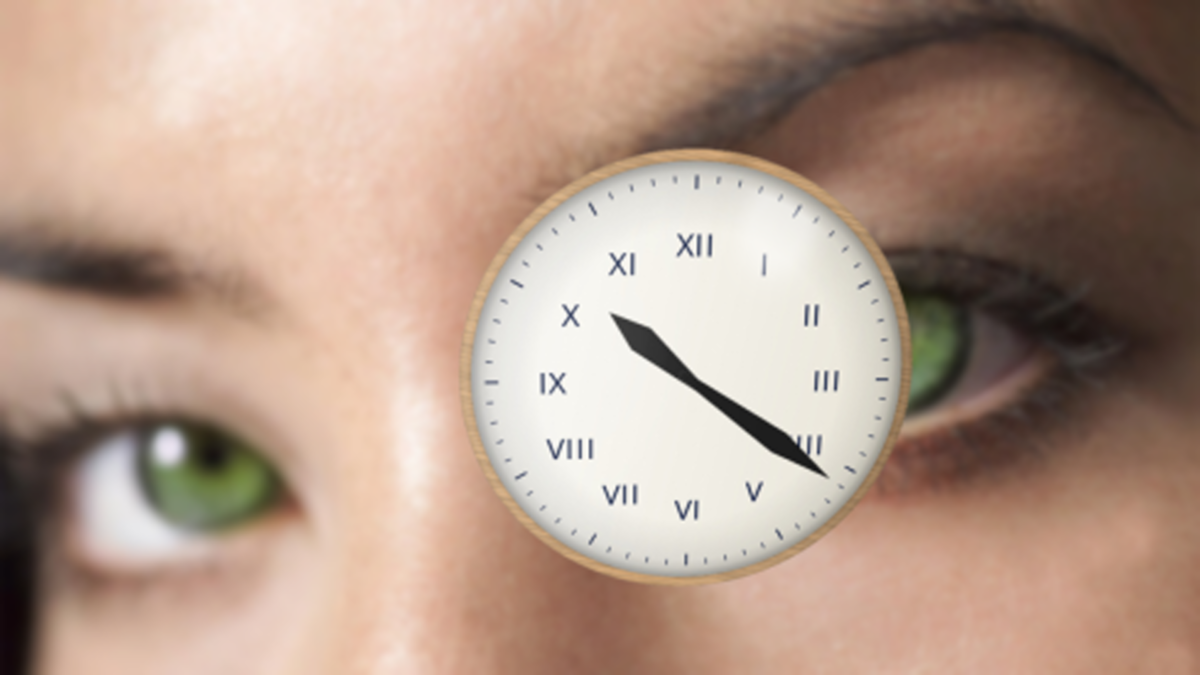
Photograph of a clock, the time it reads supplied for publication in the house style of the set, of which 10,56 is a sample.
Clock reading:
10,21
